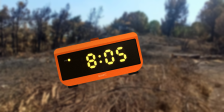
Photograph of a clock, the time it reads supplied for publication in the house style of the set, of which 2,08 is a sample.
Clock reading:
8,05
